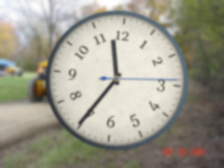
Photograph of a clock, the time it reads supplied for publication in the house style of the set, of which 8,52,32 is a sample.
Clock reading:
11,35,14
